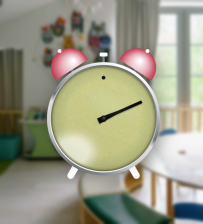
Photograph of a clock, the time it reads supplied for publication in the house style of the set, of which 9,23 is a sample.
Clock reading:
2,11
